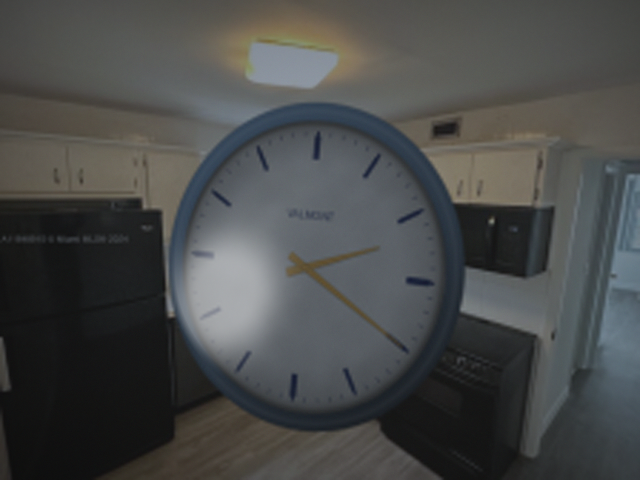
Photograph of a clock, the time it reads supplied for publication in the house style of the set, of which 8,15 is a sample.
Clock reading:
2,20
